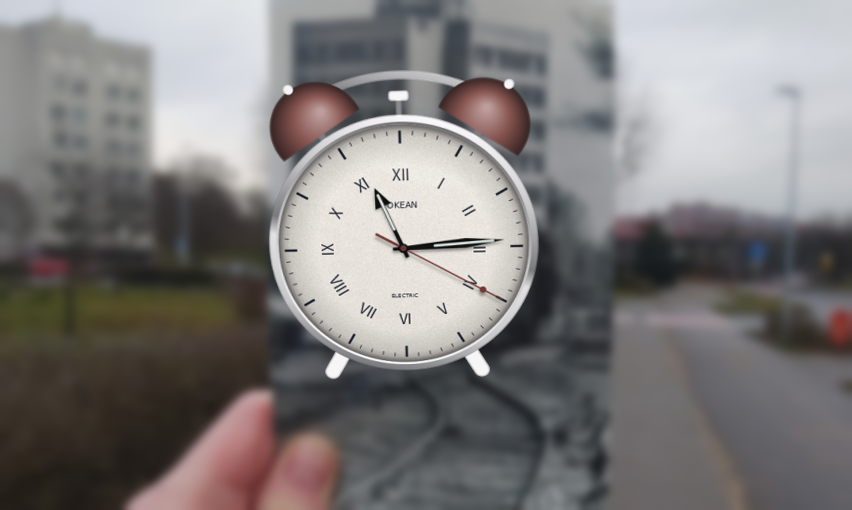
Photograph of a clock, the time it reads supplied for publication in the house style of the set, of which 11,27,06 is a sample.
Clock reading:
11,14,20
